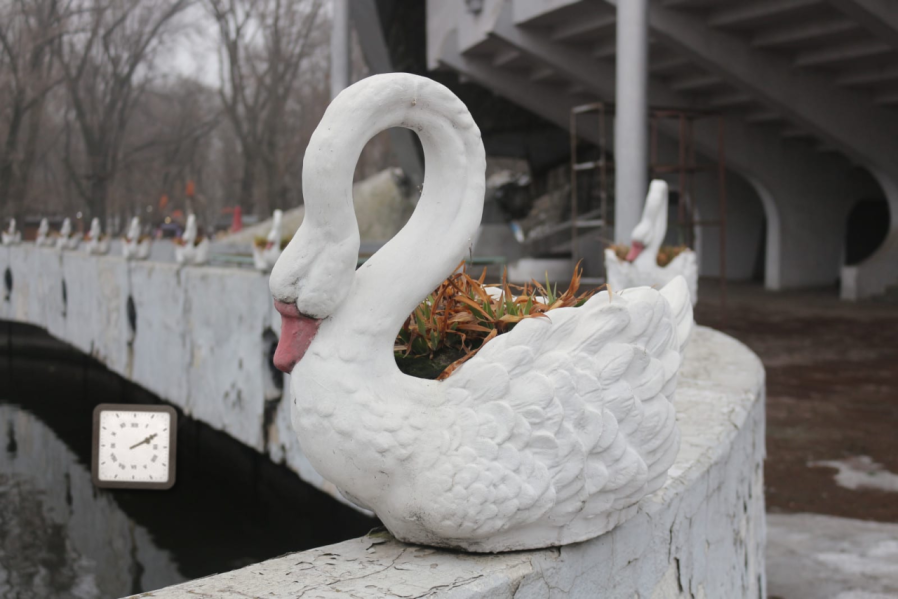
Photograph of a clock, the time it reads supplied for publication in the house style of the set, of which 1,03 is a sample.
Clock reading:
2,10
